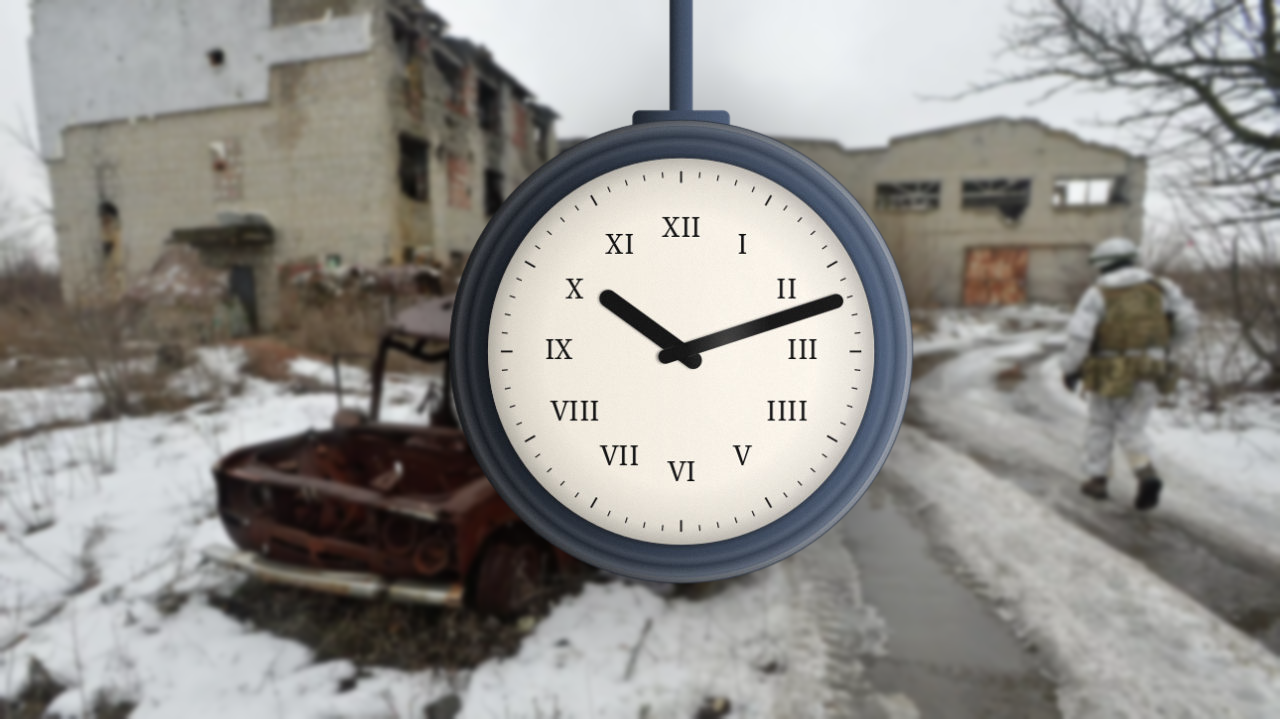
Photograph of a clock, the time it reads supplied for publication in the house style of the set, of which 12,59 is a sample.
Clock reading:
10,12
